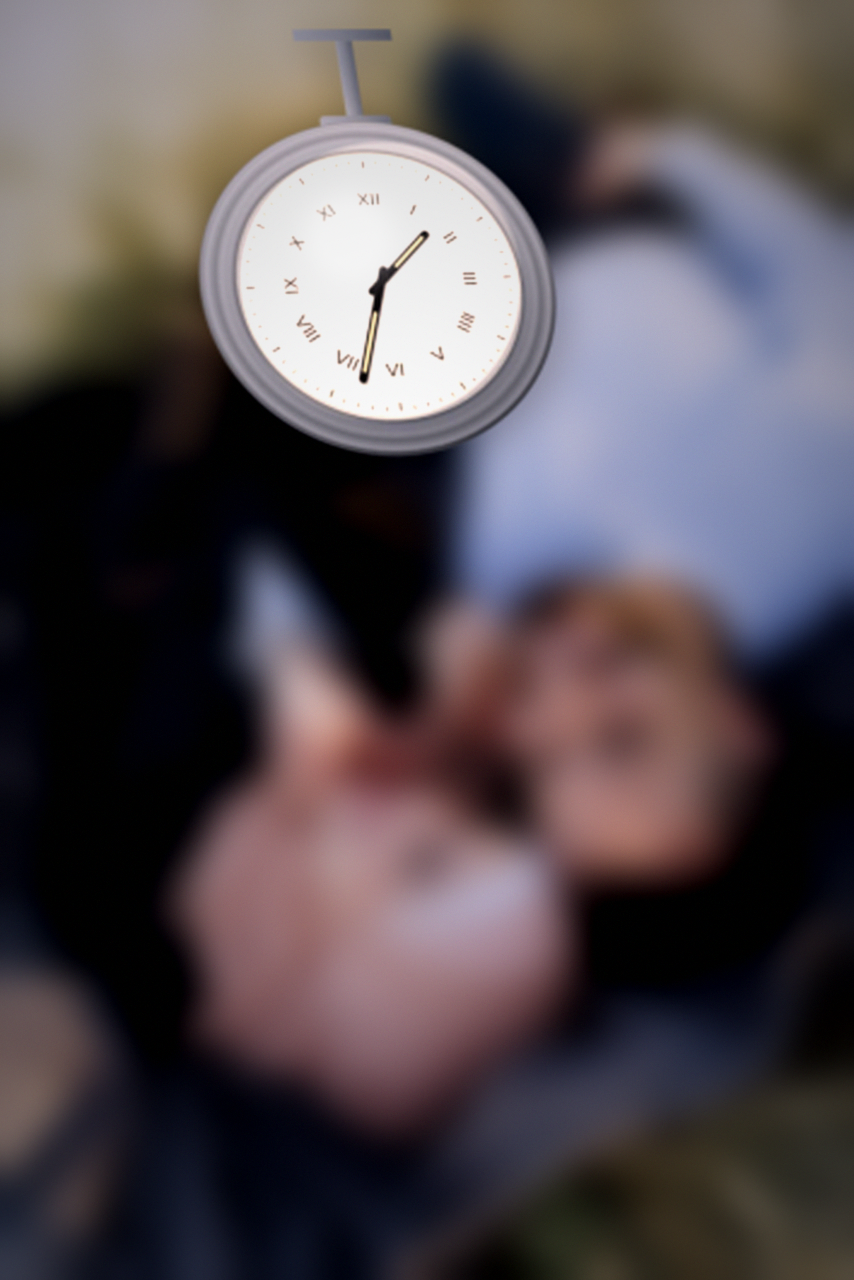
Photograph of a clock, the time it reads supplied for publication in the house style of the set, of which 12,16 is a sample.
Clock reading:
1,33
